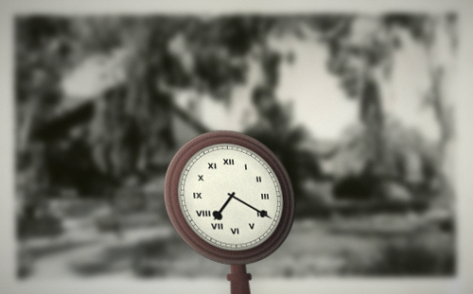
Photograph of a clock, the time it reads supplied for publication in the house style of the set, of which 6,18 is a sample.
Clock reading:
7,20
